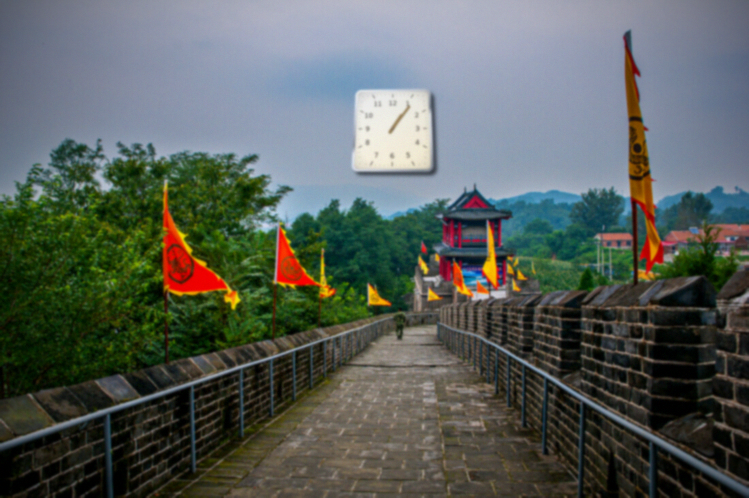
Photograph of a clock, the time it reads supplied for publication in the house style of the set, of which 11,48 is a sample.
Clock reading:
1,06
